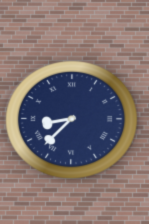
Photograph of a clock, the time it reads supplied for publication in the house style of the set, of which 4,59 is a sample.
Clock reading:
8,37
